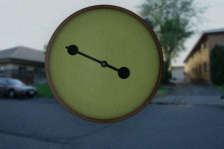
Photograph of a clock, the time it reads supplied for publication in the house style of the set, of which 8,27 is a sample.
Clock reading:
3,49
